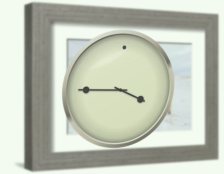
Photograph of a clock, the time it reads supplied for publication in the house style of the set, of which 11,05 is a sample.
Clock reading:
3,45
